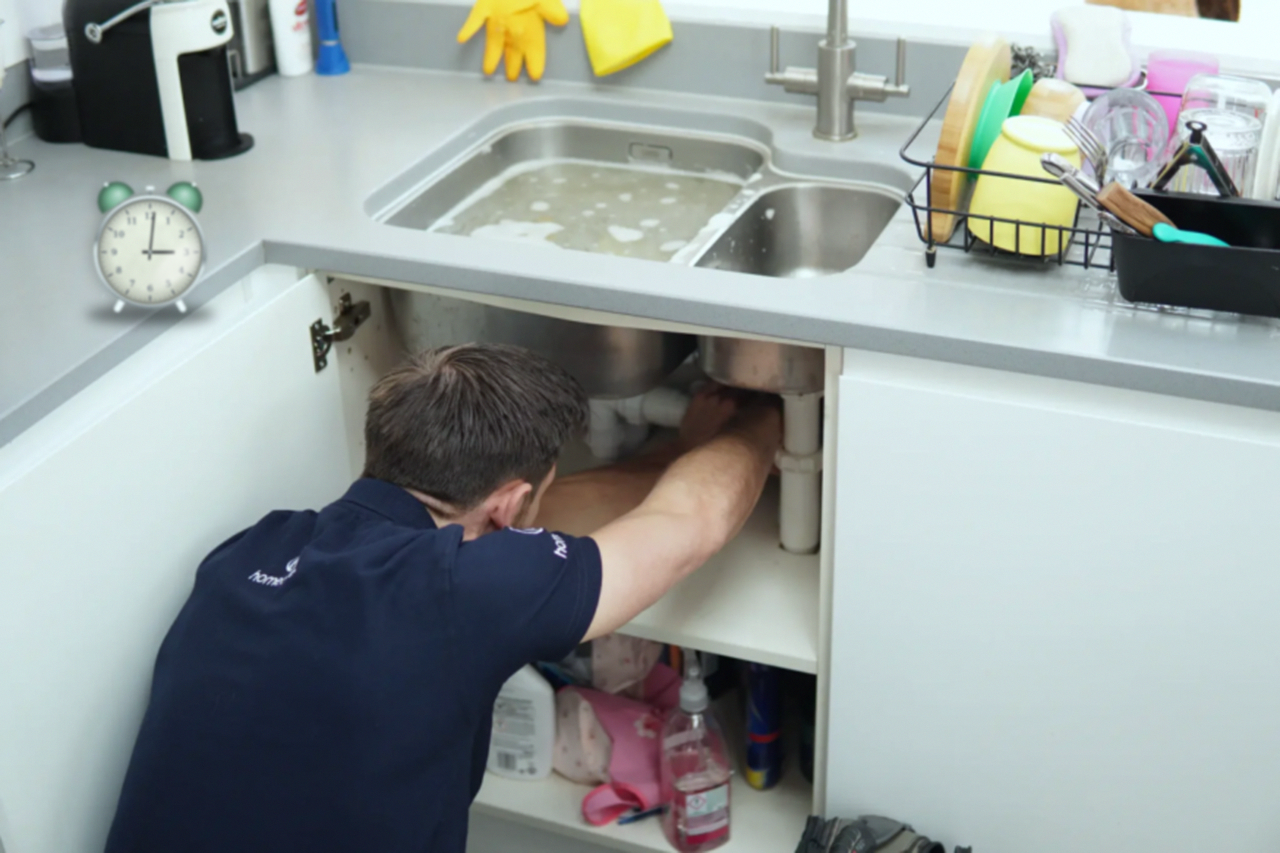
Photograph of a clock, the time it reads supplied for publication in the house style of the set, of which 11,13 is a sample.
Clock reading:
3,01
